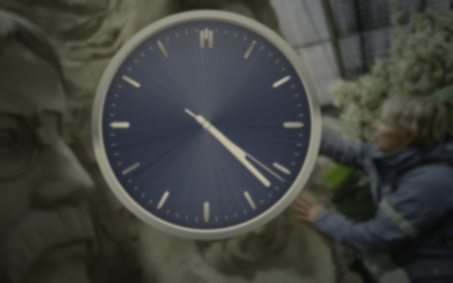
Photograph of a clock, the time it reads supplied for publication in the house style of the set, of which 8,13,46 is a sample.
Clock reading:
4,22,21
